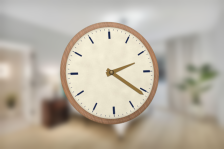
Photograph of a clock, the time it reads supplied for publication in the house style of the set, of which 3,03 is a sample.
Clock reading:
2,21
